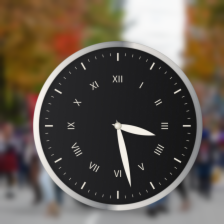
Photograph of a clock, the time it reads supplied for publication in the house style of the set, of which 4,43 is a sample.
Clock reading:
3,28
